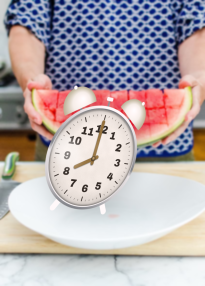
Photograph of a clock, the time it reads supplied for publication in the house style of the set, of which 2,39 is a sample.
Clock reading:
8,00
